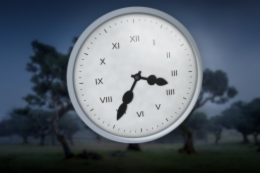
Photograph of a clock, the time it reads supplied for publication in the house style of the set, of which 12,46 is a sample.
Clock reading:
3,35
